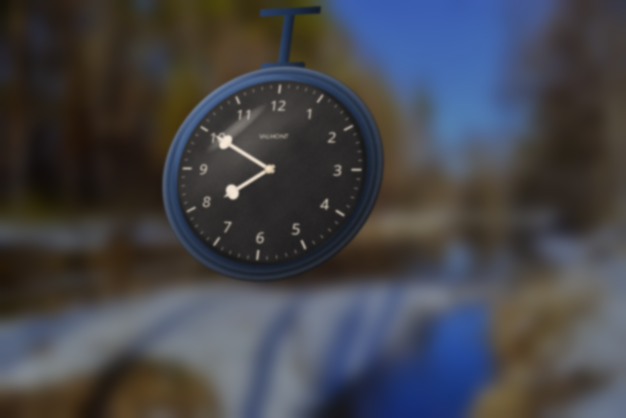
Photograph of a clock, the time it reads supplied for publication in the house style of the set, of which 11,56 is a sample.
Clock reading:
7,50
